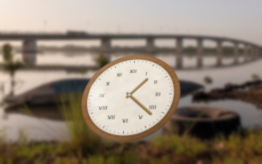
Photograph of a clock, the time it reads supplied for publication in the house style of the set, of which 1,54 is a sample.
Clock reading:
1,22
